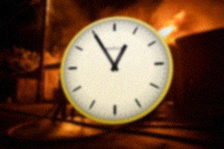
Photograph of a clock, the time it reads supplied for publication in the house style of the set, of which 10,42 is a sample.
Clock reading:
12,55
